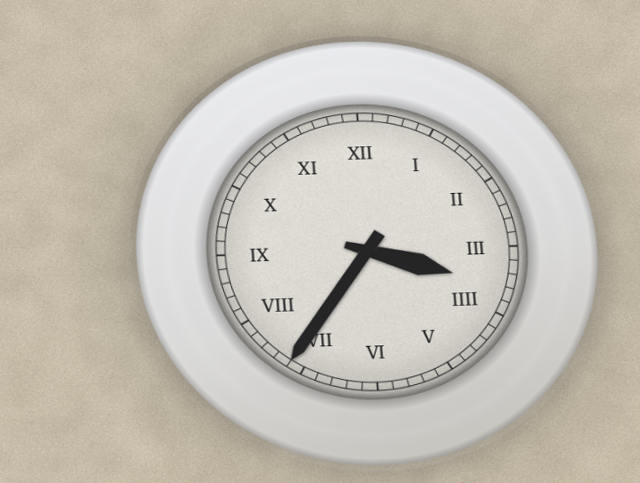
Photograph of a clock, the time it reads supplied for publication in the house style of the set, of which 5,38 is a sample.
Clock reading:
3,36
